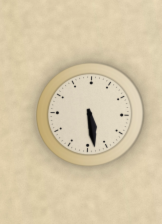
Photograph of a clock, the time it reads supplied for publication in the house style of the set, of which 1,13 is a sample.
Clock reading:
5,28
